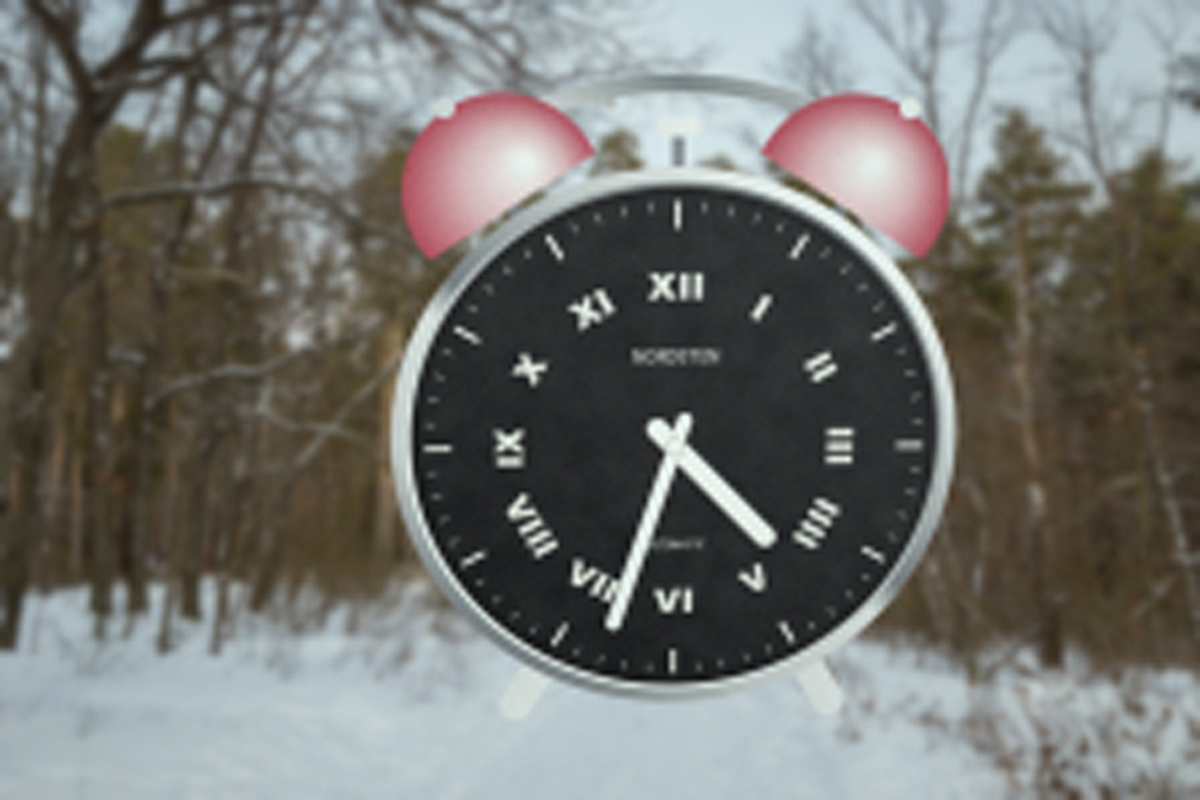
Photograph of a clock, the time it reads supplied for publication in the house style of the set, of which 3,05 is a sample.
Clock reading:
4,33
